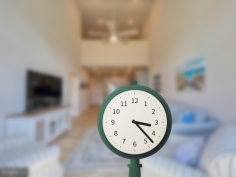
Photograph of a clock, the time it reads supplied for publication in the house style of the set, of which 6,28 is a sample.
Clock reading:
3,23
